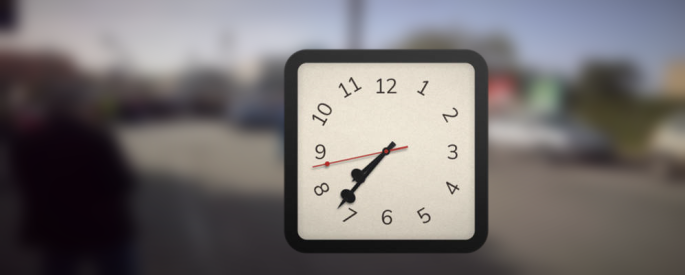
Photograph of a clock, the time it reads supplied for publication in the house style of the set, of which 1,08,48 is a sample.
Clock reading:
7,36,43
